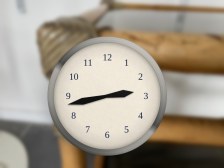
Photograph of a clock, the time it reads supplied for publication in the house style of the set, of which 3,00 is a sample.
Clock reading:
2,43
